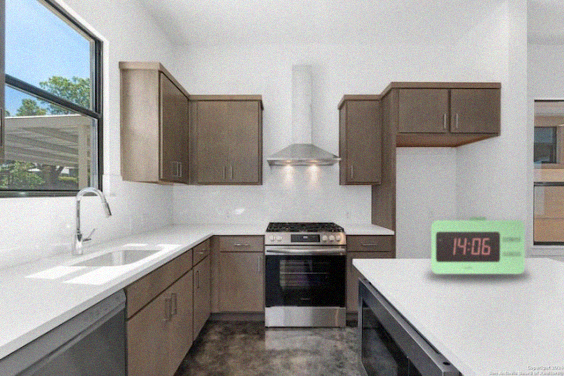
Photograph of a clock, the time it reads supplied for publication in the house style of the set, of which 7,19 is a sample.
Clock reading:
14,06
